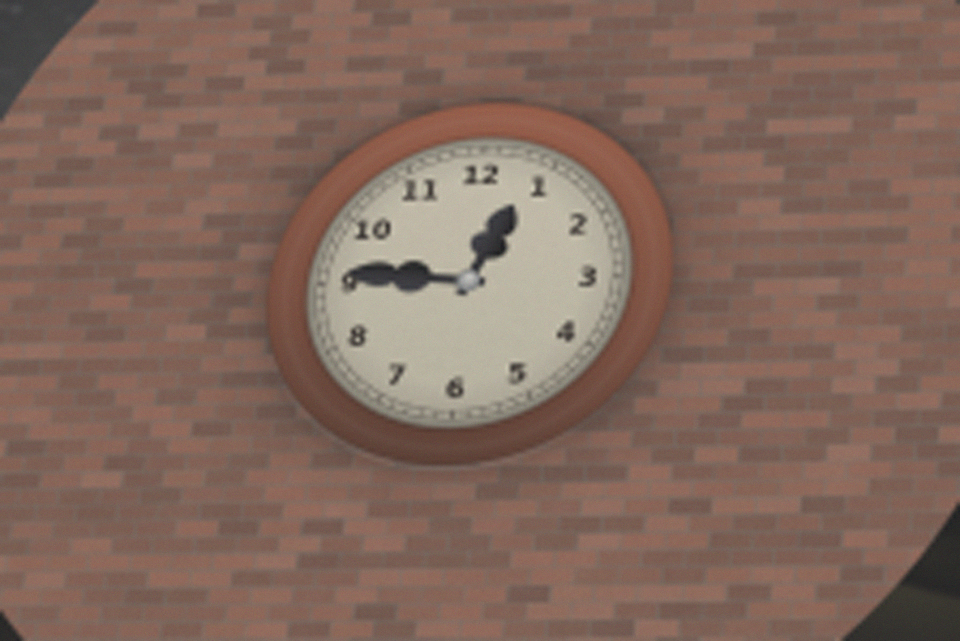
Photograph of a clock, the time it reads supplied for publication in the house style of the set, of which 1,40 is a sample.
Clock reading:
12,46
